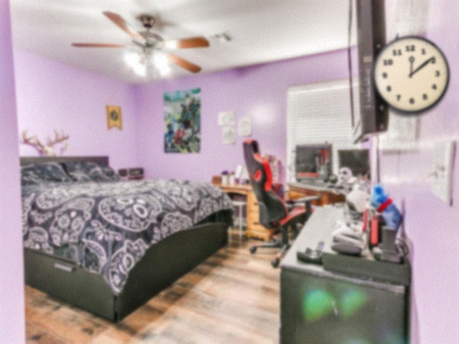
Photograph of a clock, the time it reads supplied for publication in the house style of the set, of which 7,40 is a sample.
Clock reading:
12,09
